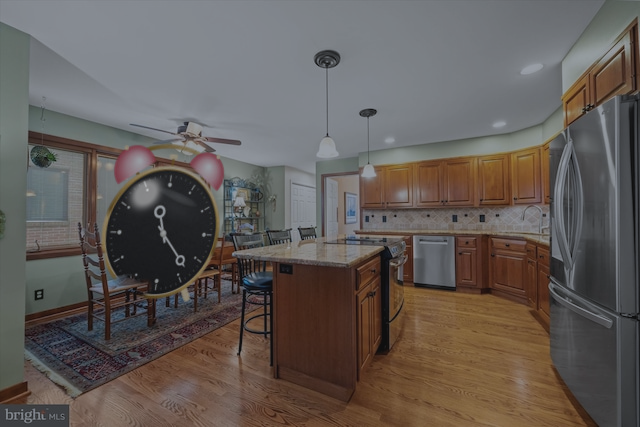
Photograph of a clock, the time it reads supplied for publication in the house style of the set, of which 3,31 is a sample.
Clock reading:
11,23
